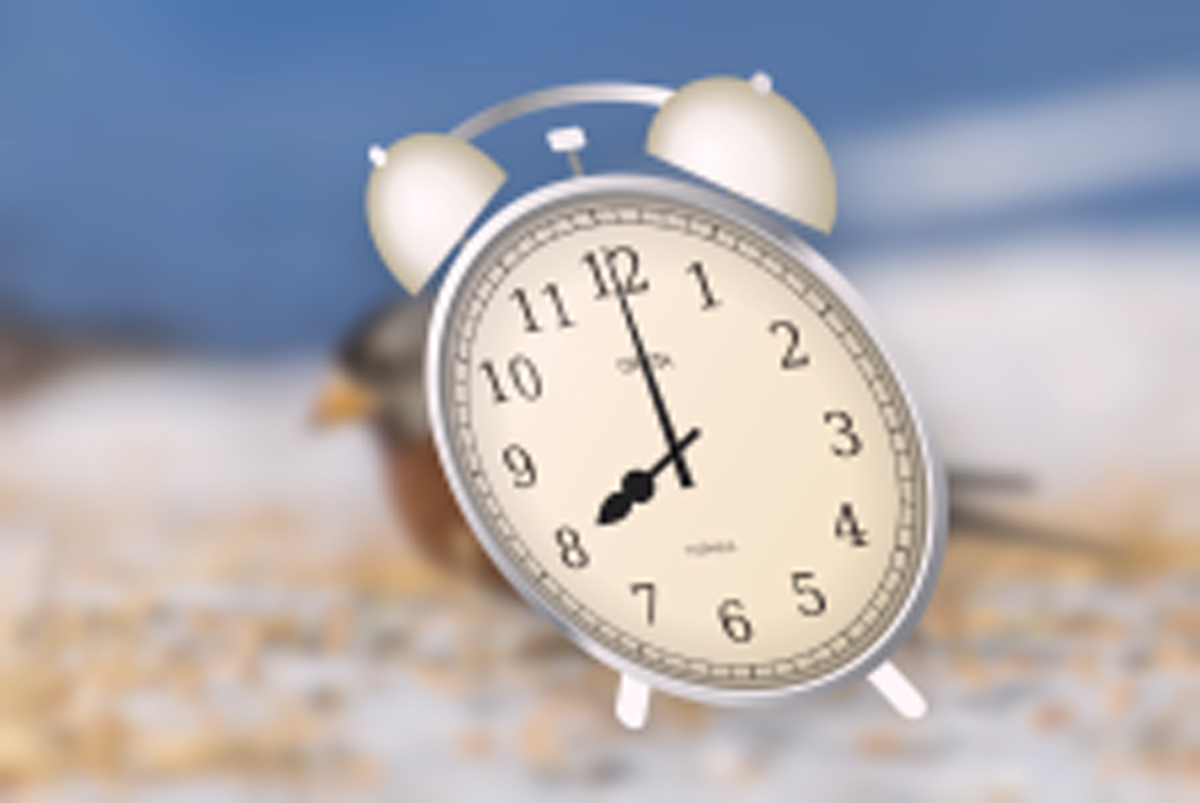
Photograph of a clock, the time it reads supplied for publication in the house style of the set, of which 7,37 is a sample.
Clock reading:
8,00
